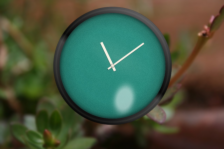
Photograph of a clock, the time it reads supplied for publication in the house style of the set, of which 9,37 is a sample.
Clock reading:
11,09
